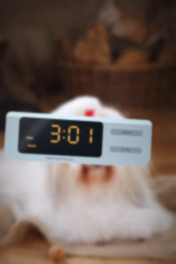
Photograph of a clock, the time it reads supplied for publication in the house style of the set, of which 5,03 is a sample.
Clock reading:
3,01
